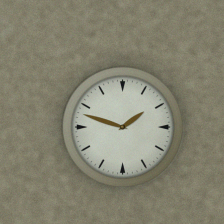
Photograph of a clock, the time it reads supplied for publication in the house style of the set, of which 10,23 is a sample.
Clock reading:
1,48
